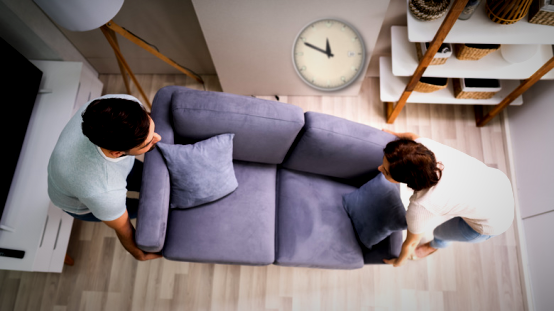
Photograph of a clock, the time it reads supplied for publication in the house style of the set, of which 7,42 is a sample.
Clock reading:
11,49
